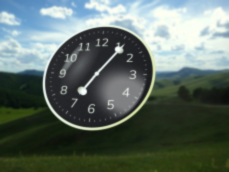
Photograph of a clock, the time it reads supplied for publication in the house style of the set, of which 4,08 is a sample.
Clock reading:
7,06
